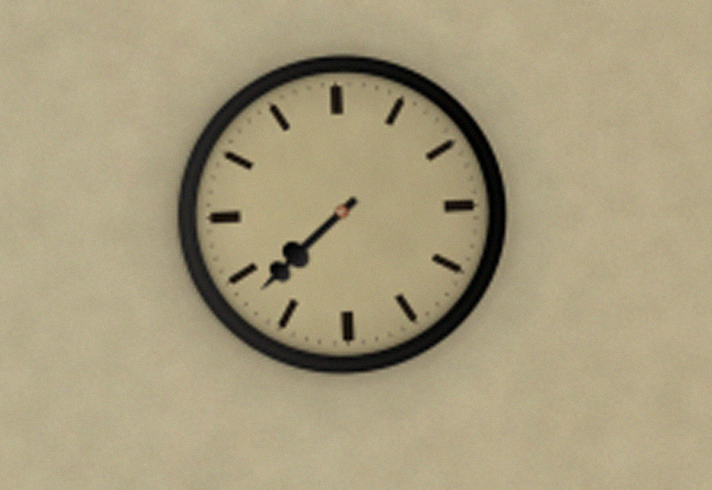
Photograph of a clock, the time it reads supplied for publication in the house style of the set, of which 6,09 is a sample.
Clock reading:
7,38
